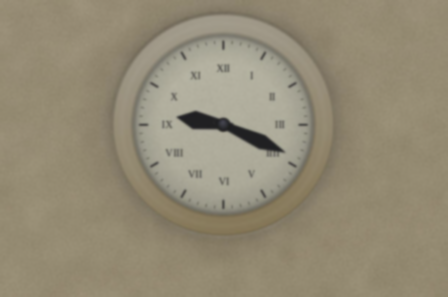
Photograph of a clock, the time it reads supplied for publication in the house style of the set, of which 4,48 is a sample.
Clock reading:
9,19
